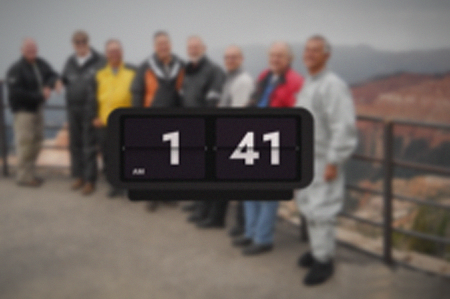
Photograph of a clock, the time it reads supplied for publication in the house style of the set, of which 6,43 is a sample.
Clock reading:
1,41
